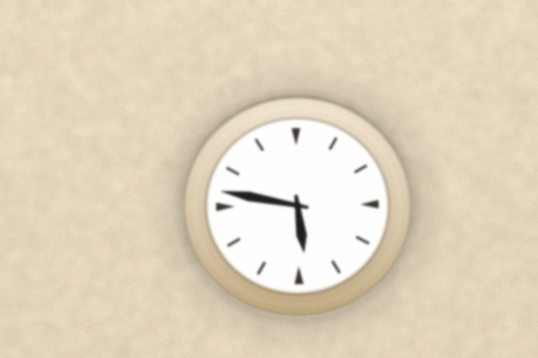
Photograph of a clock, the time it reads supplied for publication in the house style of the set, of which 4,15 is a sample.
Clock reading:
5,47
